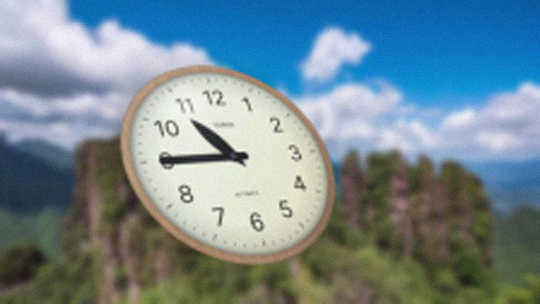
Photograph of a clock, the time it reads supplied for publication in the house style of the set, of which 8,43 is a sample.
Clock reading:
10,45
